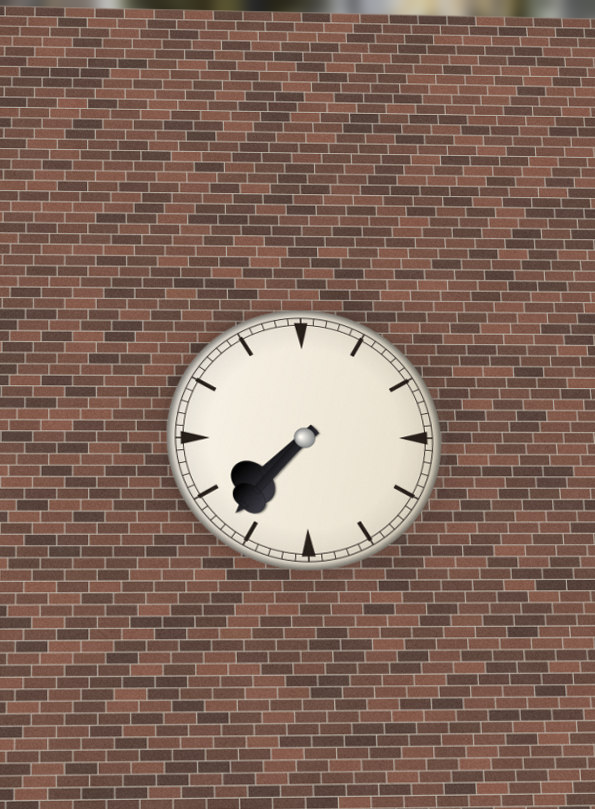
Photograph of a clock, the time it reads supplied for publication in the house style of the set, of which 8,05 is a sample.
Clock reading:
7,37
